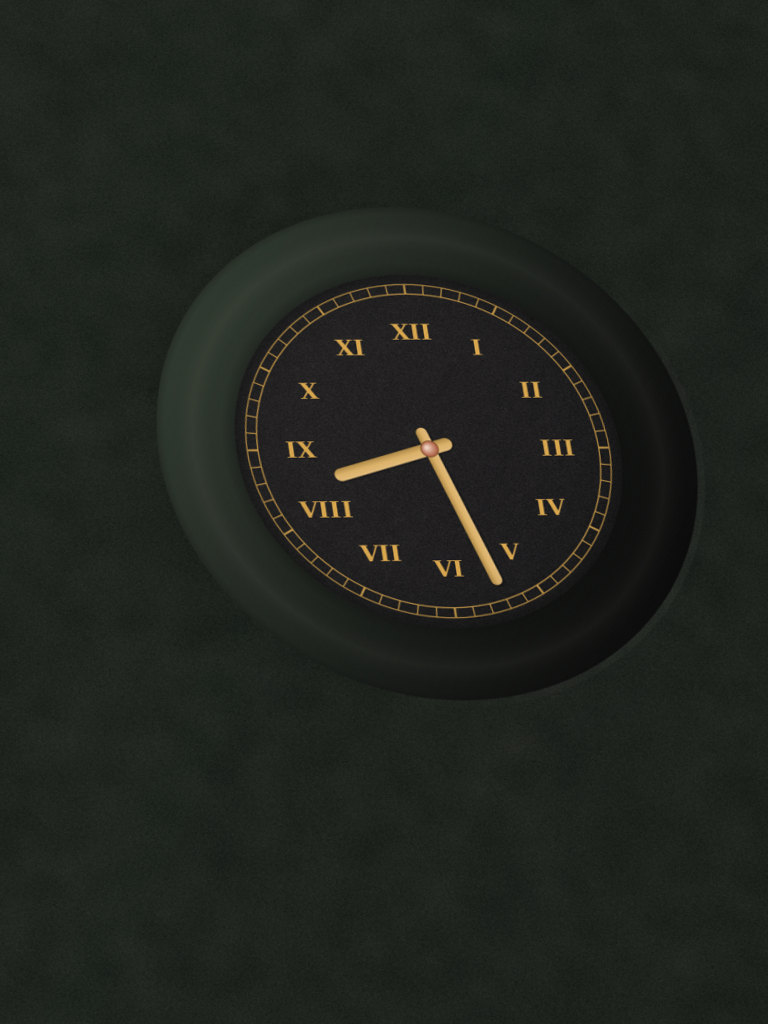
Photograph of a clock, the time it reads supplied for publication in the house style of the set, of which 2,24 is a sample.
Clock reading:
8,27
